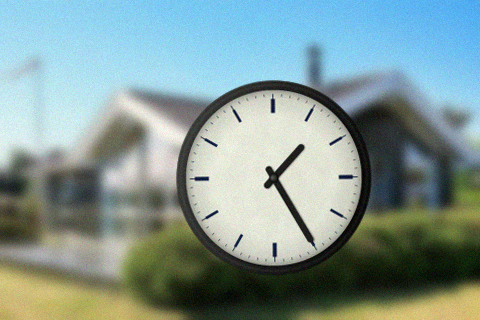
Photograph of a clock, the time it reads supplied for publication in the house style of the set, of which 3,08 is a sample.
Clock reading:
1,25
